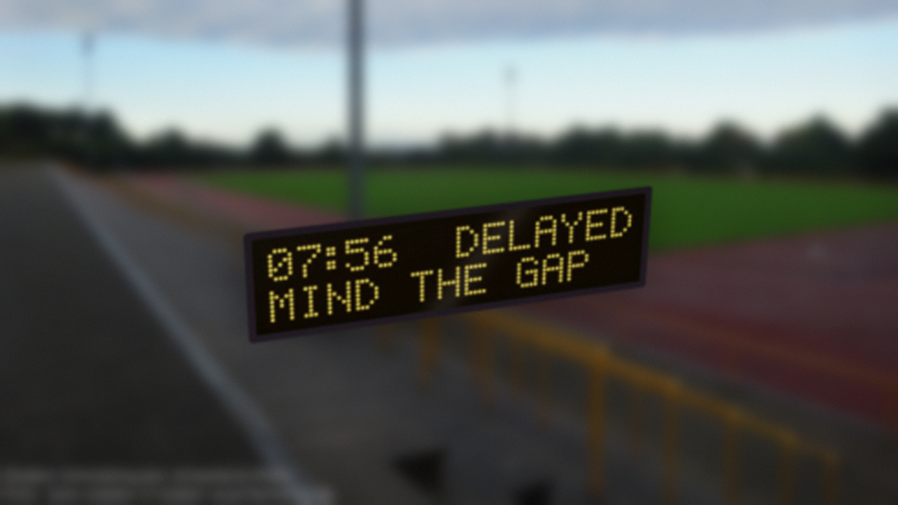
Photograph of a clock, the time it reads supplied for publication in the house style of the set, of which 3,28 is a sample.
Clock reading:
7,56
